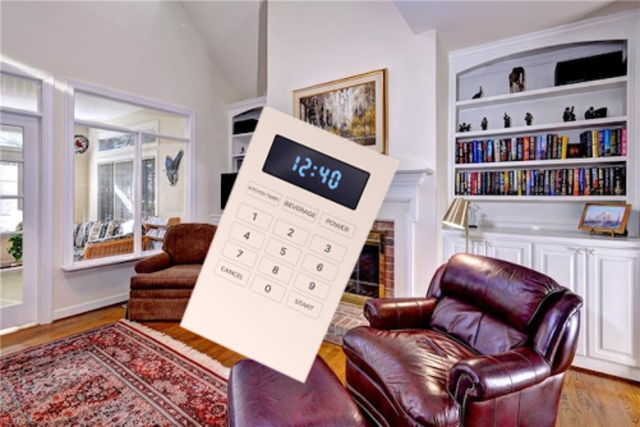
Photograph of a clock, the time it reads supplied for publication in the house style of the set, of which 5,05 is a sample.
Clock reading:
12,40
